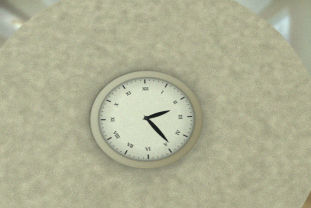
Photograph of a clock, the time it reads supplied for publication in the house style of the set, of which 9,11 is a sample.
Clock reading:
2,24
